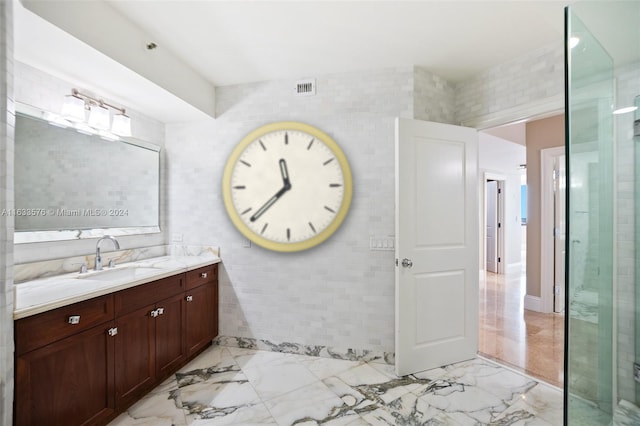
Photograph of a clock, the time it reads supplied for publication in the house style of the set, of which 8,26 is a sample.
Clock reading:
11,38
